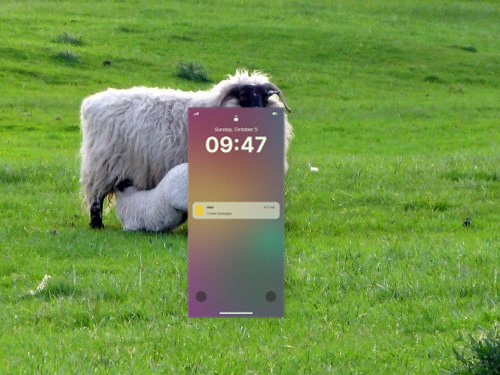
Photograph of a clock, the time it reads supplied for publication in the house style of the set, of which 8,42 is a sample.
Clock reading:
9,47
